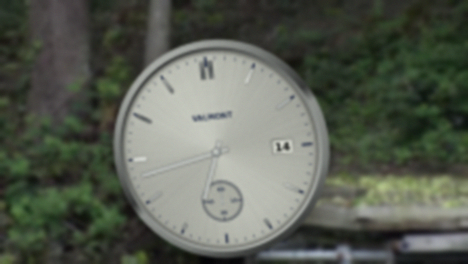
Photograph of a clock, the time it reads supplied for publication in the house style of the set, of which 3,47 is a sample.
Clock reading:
6,43
